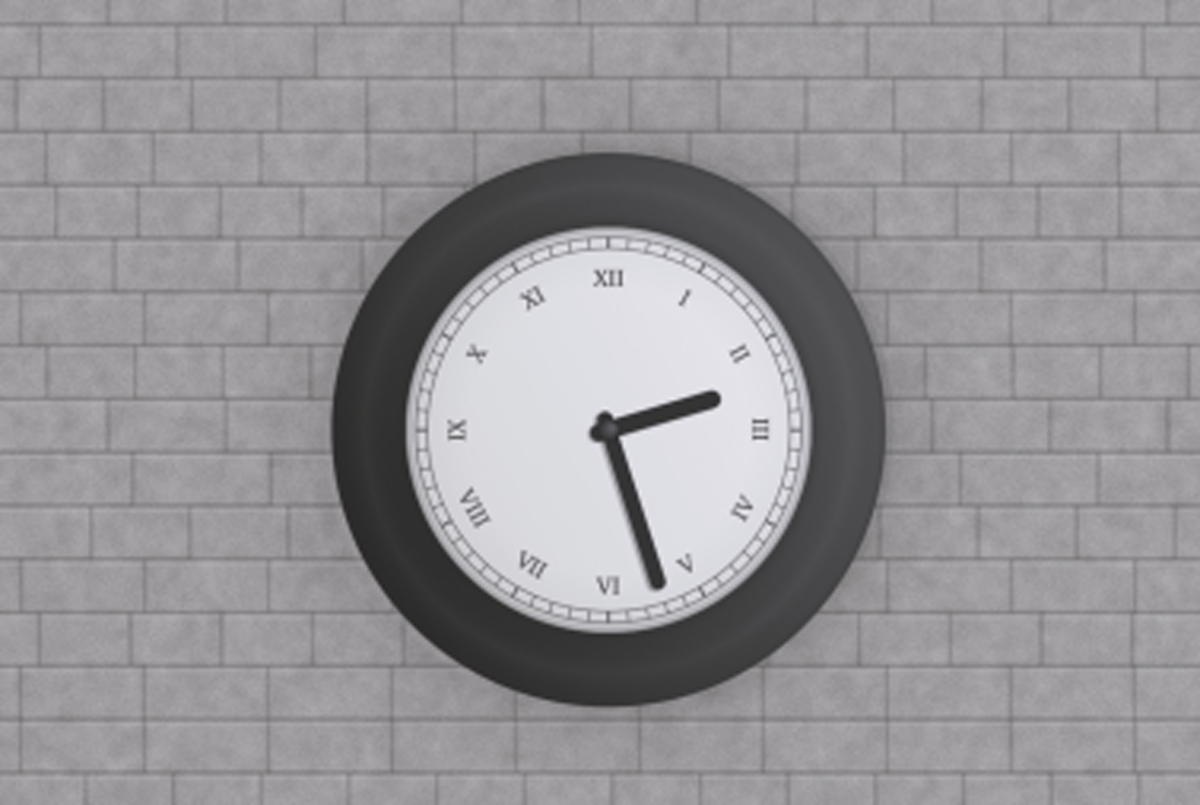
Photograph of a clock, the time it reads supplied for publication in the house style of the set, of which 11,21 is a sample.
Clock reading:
2,27
